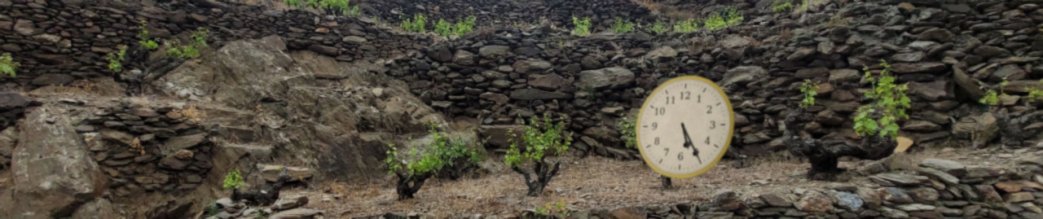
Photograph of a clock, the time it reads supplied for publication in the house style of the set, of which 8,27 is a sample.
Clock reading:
5,25
